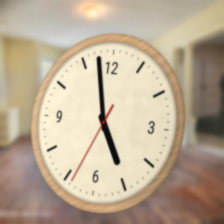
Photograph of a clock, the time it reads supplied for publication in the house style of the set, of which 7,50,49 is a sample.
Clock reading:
4,57,34
